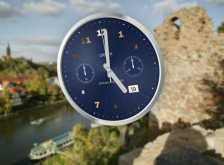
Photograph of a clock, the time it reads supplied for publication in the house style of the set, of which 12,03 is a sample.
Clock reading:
5,01
